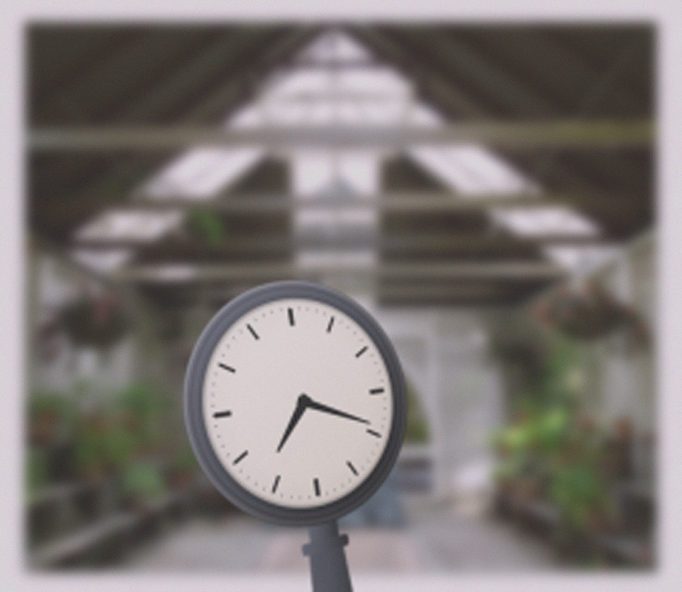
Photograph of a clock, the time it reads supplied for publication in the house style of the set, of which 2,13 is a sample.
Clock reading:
7,19
